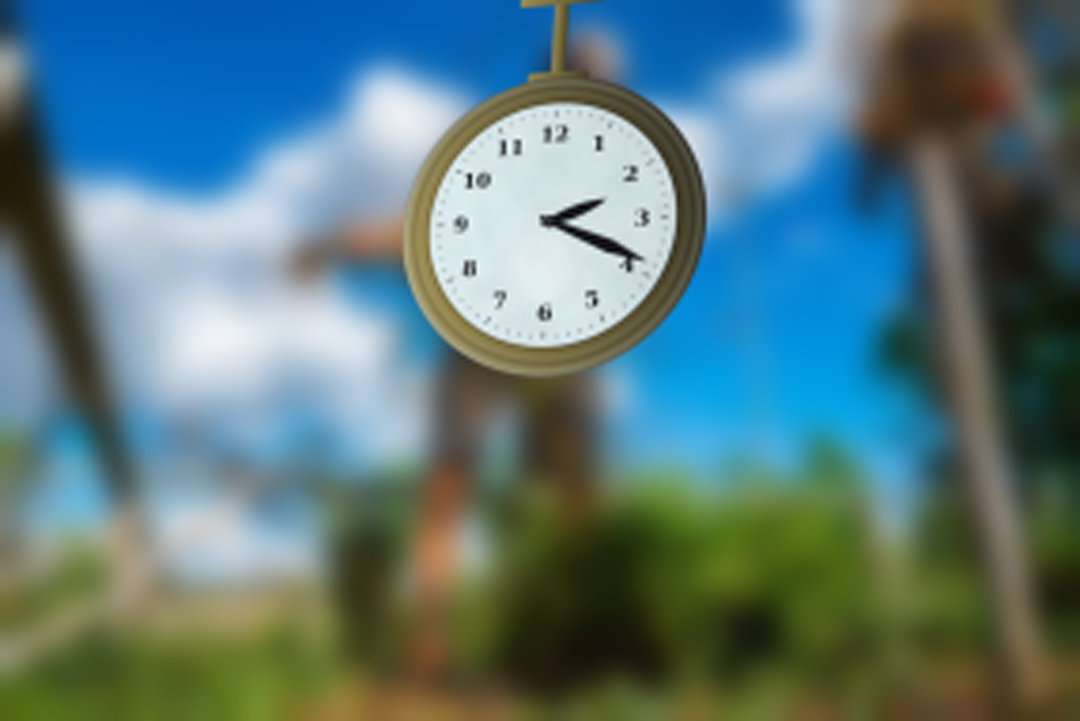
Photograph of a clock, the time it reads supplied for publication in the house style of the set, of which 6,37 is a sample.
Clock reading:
2,19
